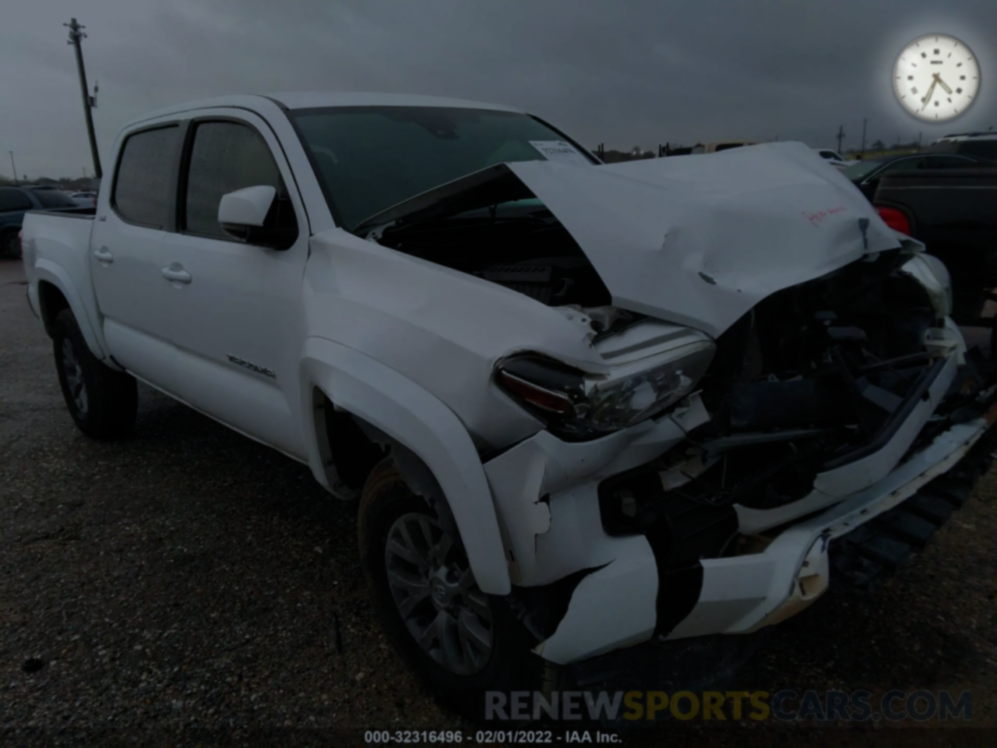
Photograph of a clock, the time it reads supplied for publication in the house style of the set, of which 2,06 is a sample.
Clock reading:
4,34
